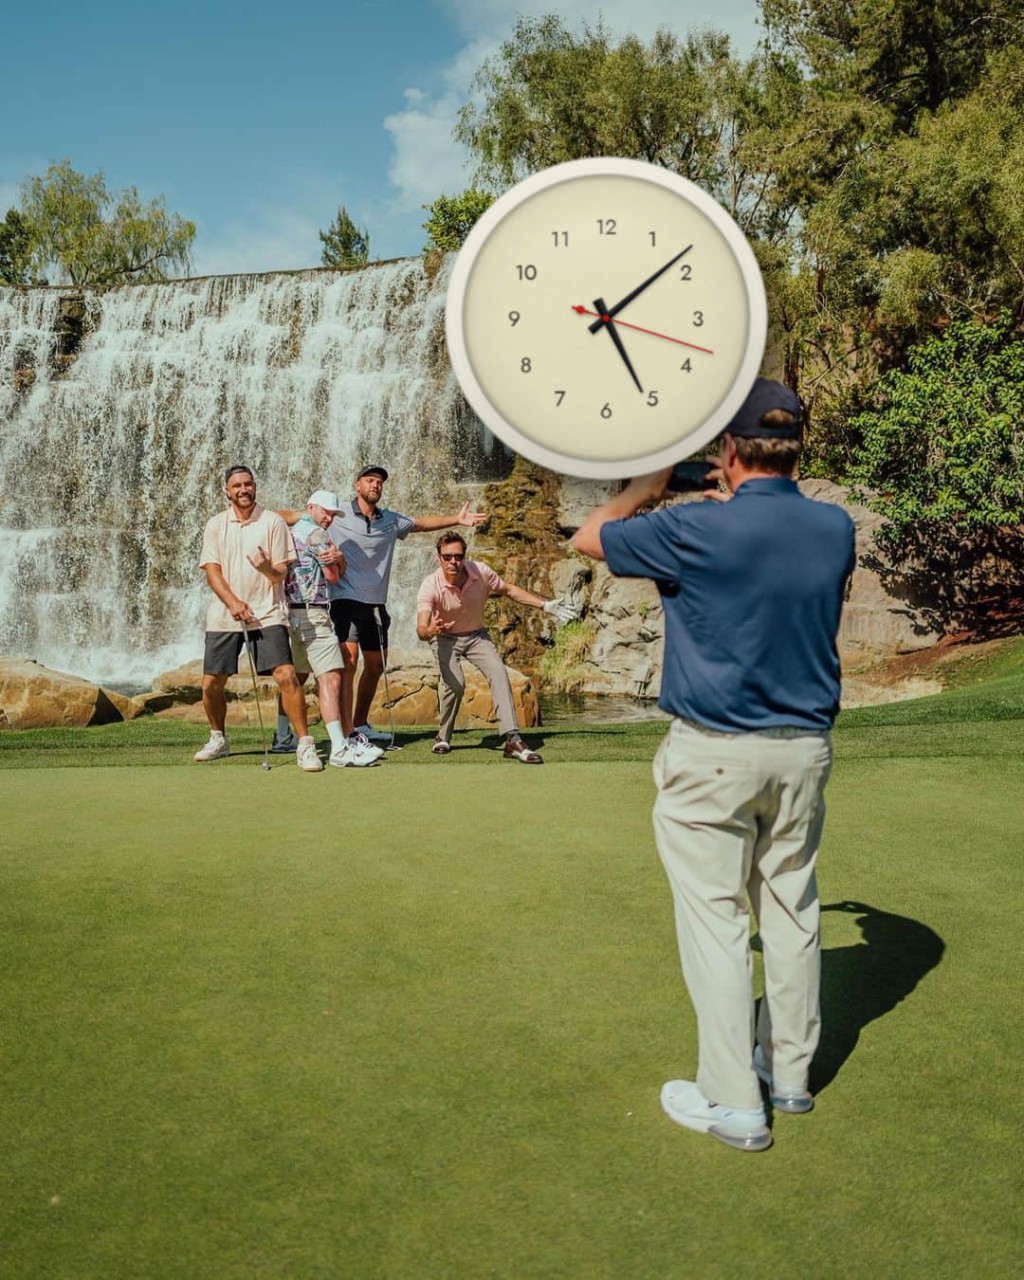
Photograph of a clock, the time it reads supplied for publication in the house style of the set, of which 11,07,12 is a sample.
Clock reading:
5,08,18
